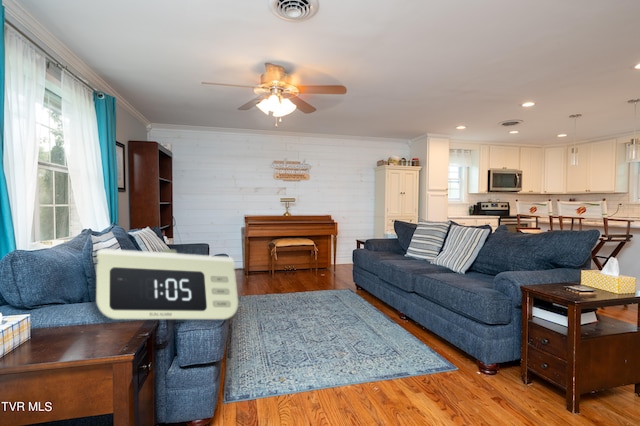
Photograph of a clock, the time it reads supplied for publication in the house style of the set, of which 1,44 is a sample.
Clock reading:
1,05
